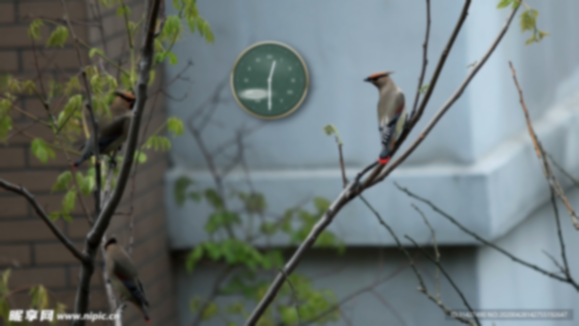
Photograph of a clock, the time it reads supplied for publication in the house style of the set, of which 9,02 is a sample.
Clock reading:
12,30
